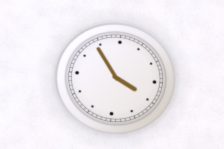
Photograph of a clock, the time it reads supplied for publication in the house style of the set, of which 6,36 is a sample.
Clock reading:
3,54
